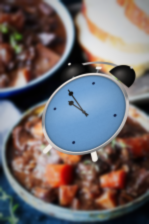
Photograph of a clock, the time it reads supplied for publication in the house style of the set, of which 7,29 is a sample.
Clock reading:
9,52
